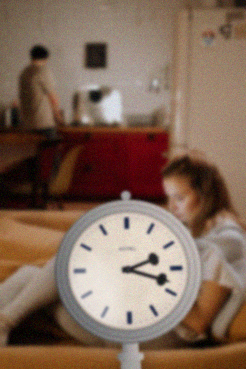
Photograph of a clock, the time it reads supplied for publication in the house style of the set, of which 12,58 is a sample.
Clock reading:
2,18
